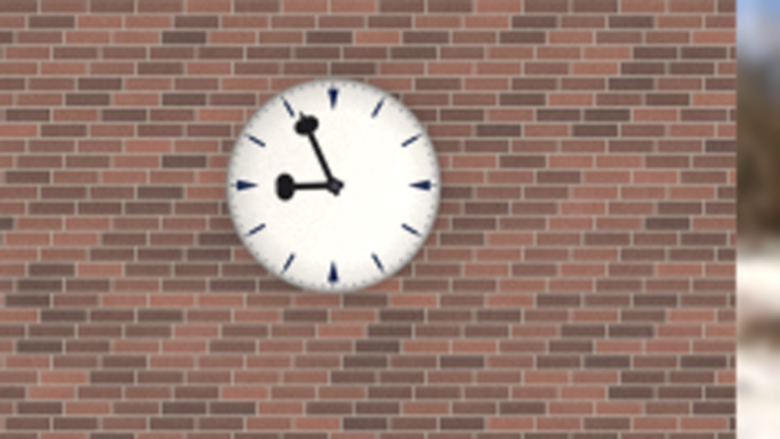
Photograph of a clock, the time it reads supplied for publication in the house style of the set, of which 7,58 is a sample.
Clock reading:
8,56
